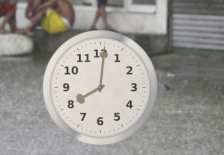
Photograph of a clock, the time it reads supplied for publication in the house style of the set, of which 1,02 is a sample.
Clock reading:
8,01
